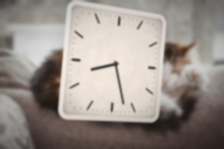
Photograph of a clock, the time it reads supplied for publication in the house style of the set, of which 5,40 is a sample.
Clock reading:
8,27
